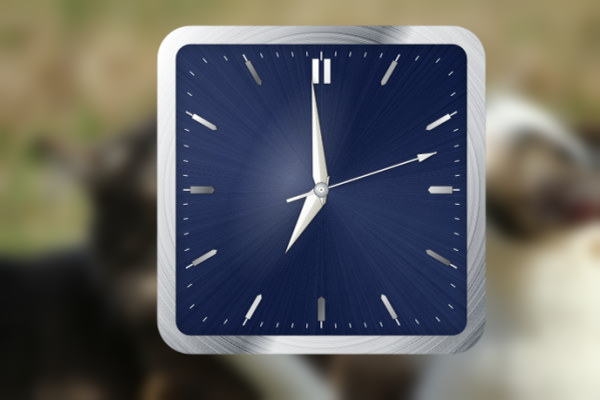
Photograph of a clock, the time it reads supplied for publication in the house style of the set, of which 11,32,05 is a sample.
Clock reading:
6,59,12
